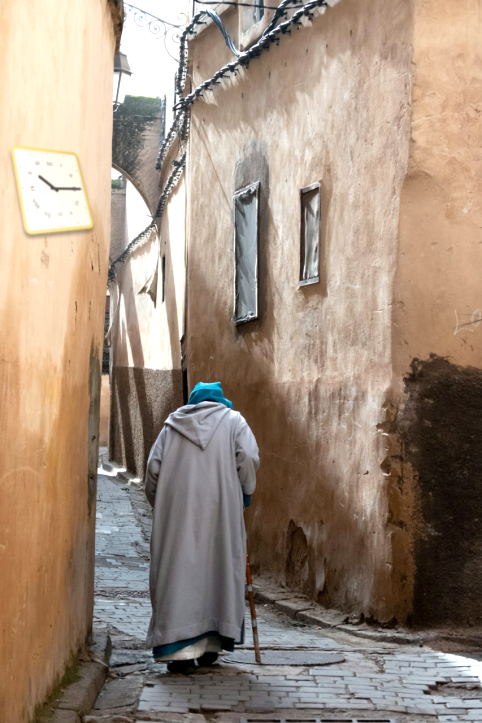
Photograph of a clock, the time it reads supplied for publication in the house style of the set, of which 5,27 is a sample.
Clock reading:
10,15
